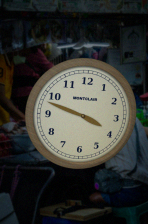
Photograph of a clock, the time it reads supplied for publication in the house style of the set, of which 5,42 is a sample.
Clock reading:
3,48
